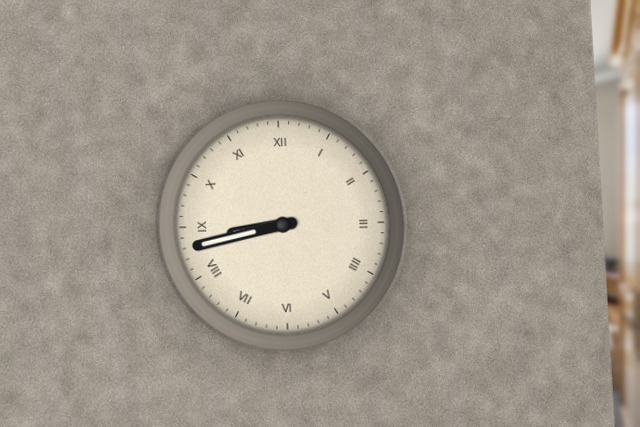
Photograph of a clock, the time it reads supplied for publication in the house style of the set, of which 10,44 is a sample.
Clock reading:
8,43
